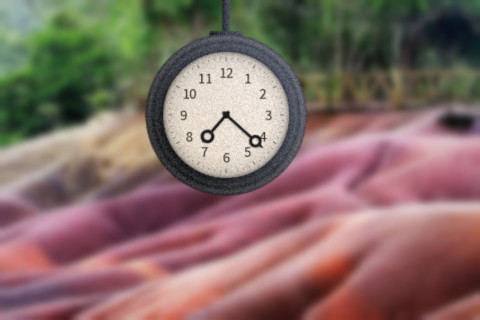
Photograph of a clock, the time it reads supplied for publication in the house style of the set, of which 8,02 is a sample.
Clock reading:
7,22
